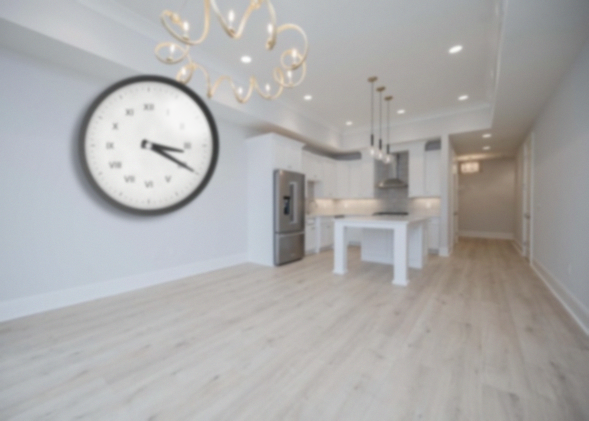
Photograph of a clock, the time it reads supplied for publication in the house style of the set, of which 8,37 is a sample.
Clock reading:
3,20
